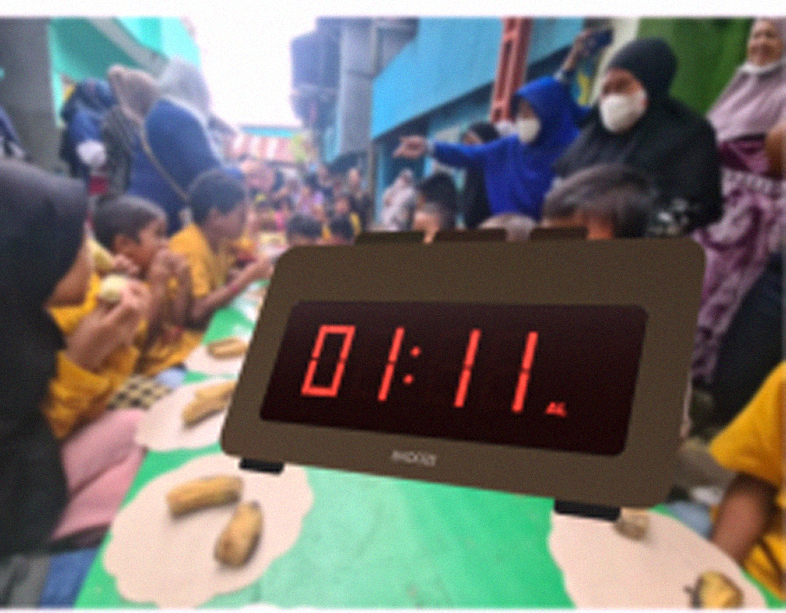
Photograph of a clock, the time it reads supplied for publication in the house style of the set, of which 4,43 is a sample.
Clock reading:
1,11
